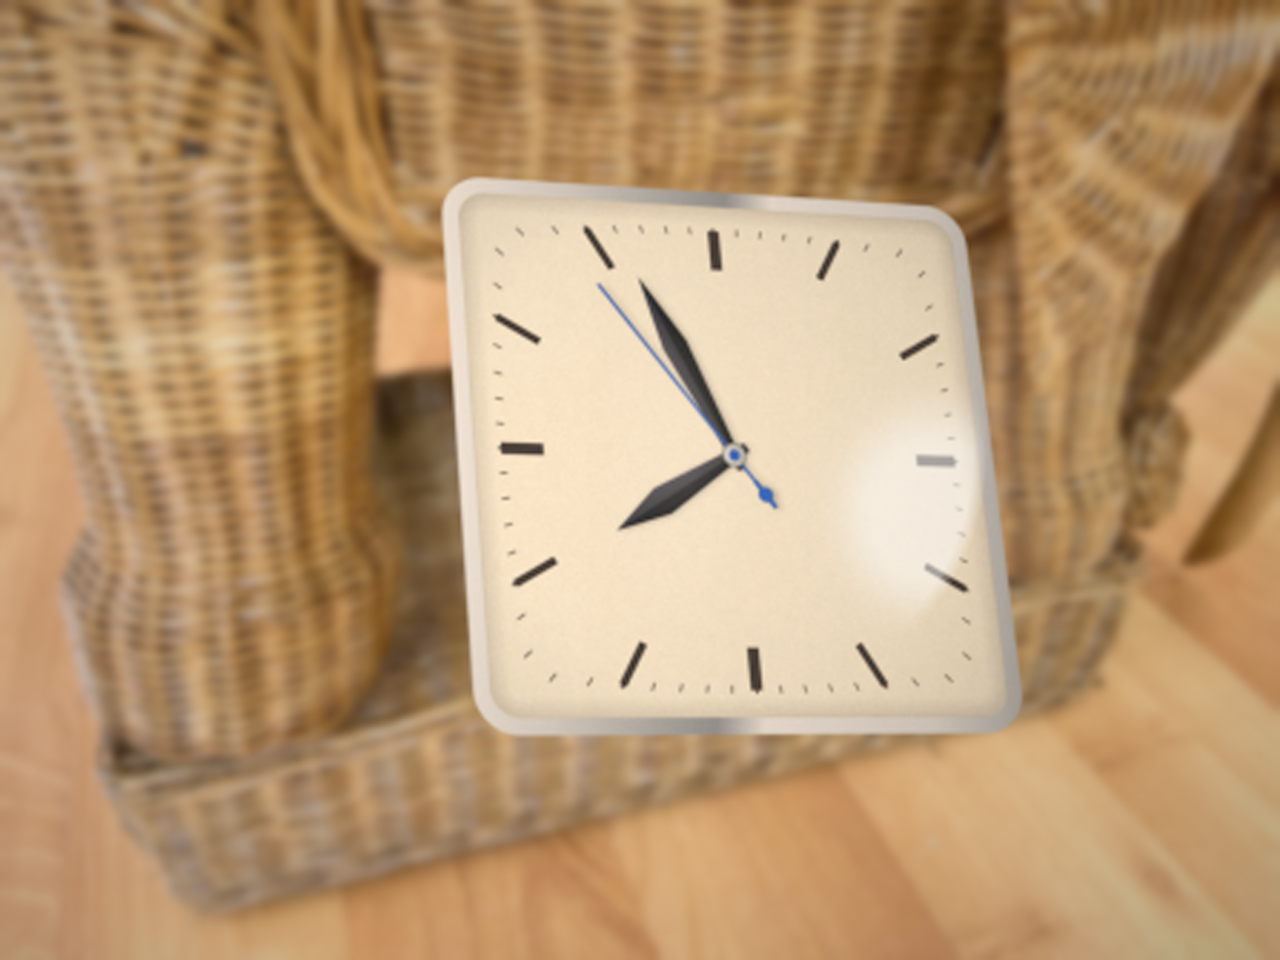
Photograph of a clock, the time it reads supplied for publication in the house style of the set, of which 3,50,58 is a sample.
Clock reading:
7,55,54
